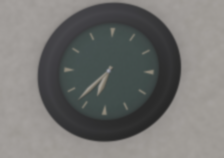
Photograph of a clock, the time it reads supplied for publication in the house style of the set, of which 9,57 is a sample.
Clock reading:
6,37
